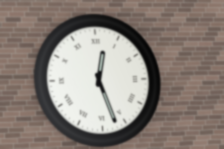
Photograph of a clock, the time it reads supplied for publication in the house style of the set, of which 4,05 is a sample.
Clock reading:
12,27
